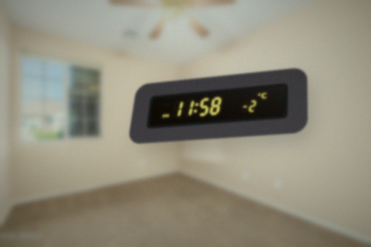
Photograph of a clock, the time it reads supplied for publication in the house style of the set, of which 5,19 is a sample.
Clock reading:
11,58
